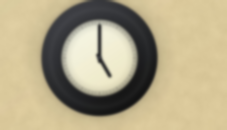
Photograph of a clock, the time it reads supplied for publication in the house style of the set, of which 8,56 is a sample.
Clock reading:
5,00
